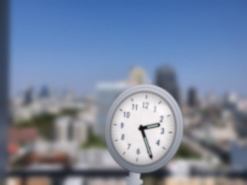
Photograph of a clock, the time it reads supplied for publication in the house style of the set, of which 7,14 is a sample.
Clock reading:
2,25
